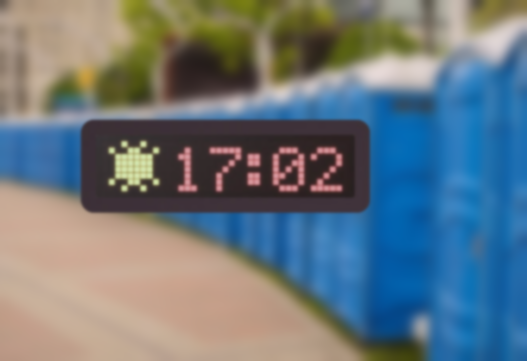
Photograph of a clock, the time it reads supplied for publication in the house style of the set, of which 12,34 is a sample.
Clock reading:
17,02
